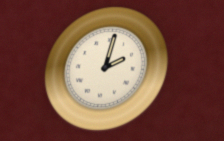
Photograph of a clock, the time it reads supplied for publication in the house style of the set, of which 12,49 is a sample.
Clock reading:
2,01
